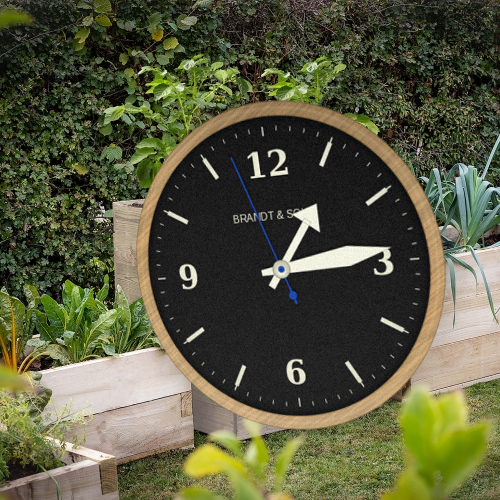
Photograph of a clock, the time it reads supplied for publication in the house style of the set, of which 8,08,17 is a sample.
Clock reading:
1,13,57
